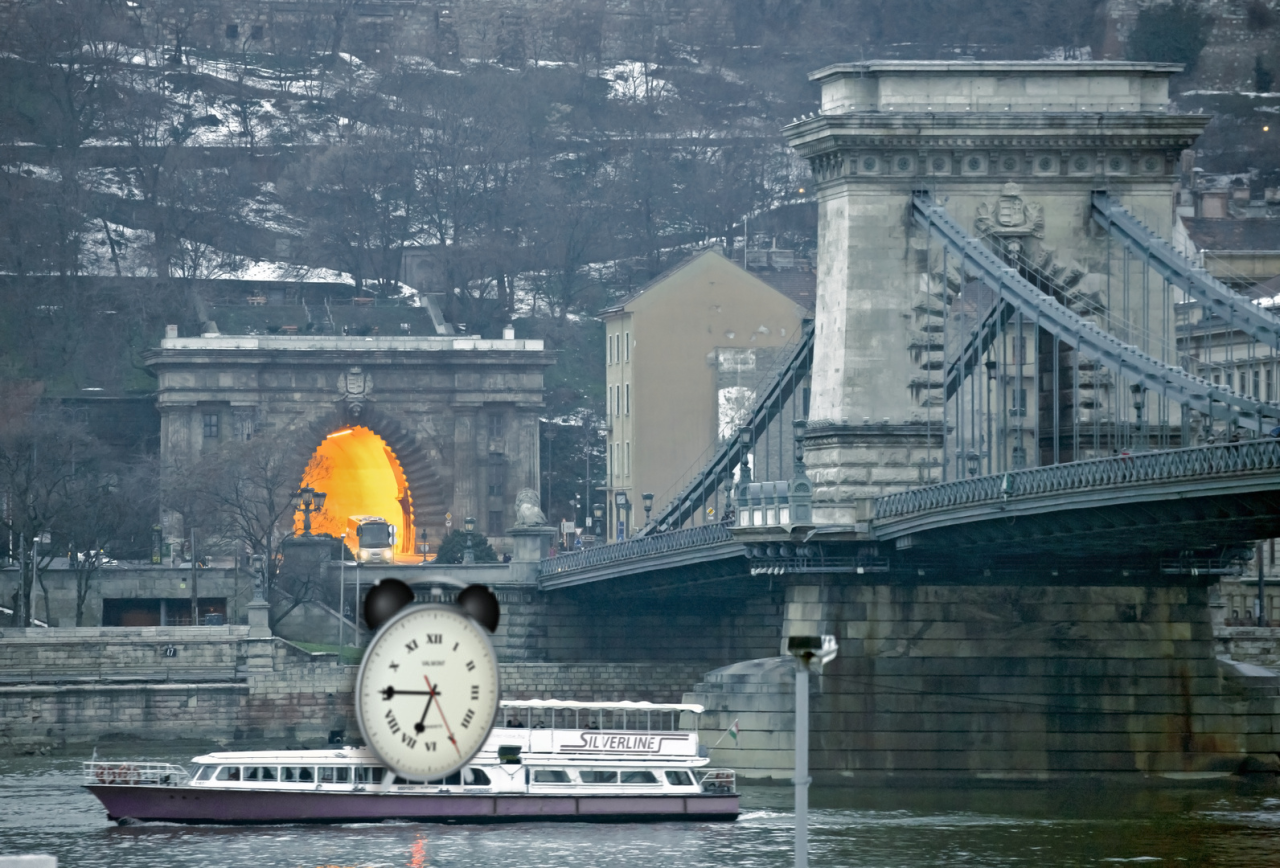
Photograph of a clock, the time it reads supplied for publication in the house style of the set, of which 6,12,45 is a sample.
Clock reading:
6,45,25
